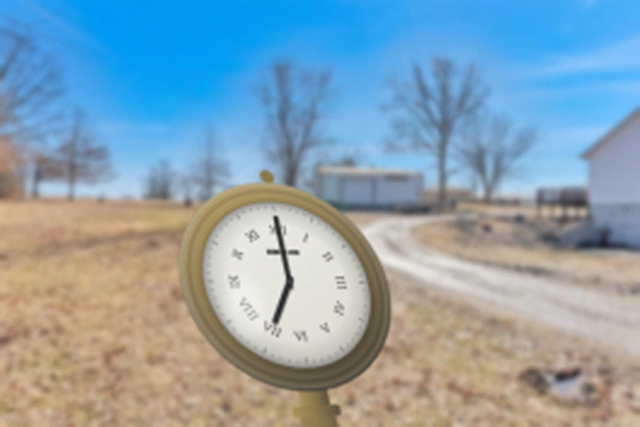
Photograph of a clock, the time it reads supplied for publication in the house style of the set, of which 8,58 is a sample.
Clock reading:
7,00
